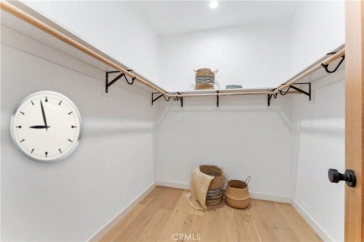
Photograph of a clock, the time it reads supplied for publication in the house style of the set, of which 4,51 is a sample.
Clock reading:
8,58
